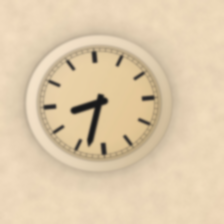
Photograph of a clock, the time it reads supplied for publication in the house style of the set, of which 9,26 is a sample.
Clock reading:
8,33
